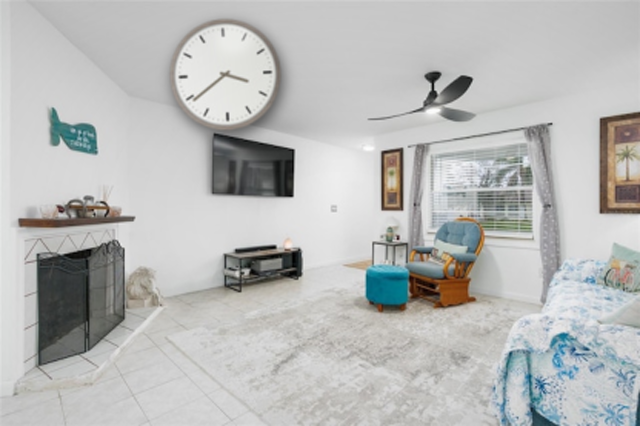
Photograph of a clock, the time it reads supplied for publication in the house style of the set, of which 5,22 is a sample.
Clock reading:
3,39
